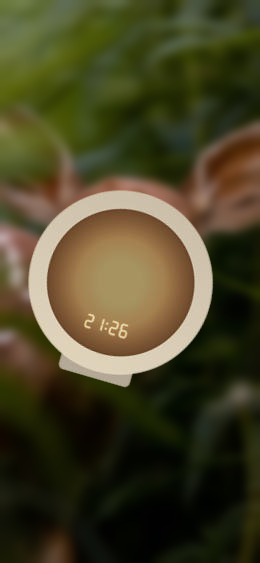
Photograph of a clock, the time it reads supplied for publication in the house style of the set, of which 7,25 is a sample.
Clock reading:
21,26
